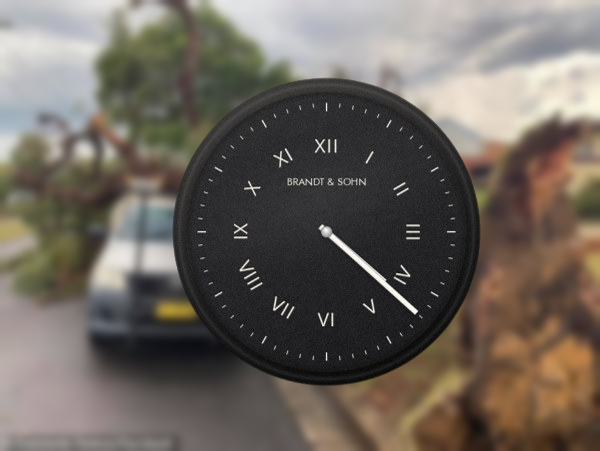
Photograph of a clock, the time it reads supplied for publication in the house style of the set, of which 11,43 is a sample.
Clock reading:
4,22
